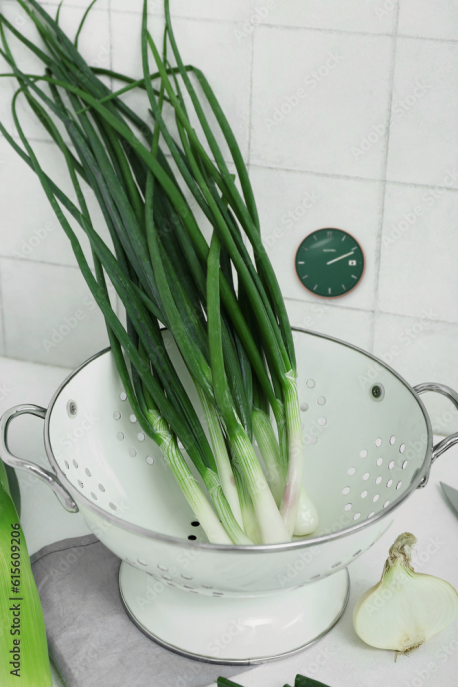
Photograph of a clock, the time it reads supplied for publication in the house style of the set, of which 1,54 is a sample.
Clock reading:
2,11
